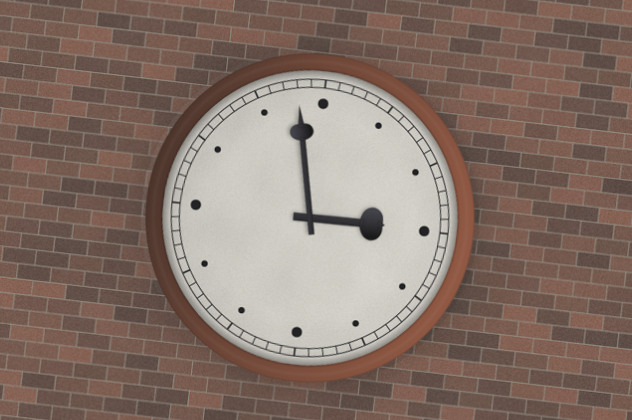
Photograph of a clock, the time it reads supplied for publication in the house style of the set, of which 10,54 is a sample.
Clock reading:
2,58
